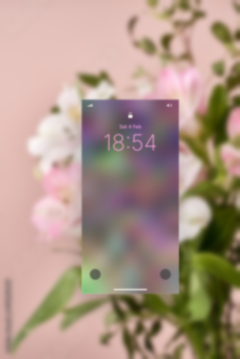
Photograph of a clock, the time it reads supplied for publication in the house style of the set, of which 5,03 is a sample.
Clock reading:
18,54
